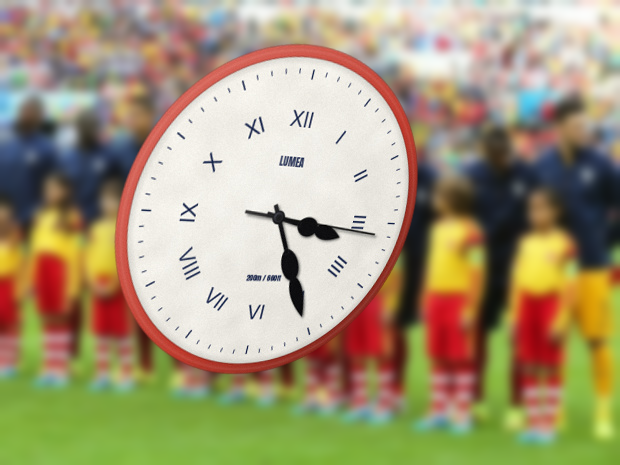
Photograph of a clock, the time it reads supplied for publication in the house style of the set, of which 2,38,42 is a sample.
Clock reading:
3,25,16
